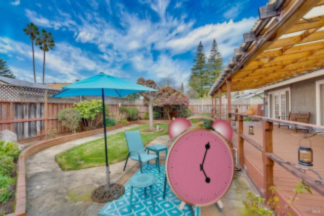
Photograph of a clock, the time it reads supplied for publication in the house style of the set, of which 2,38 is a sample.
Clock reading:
5,03
